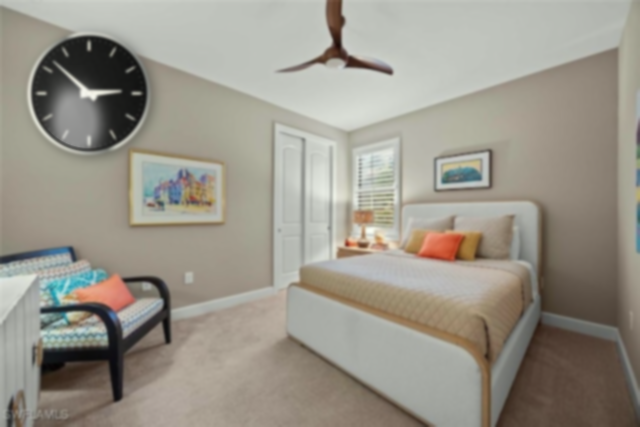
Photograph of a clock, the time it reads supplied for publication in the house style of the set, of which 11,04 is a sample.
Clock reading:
2,52
